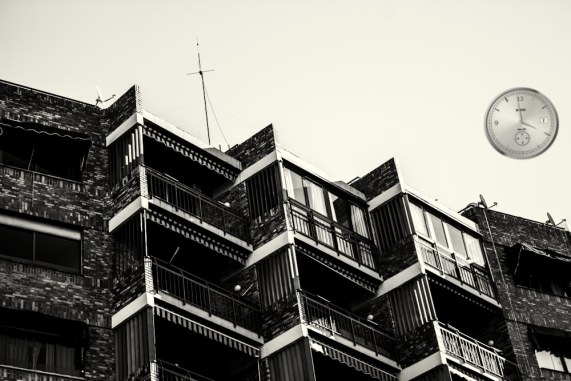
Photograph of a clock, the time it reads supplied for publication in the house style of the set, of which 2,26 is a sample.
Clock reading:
3,59
